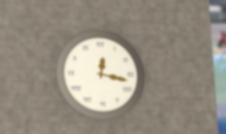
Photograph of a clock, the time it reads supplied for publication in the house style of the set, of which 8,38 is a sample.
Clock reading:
12,17
